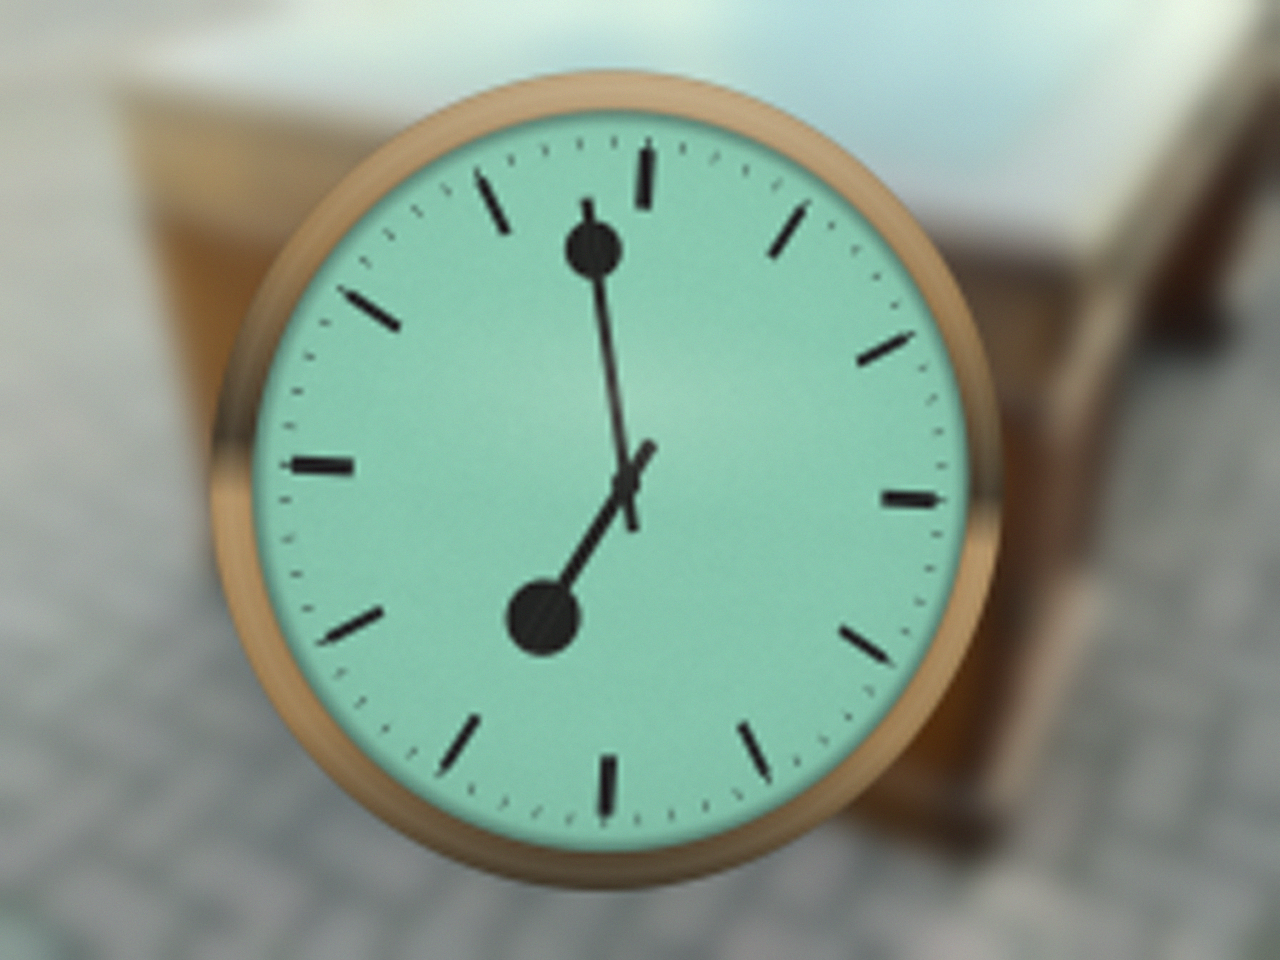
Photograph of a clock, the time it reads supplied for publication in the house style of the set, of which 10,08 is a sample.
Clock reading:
6,58
